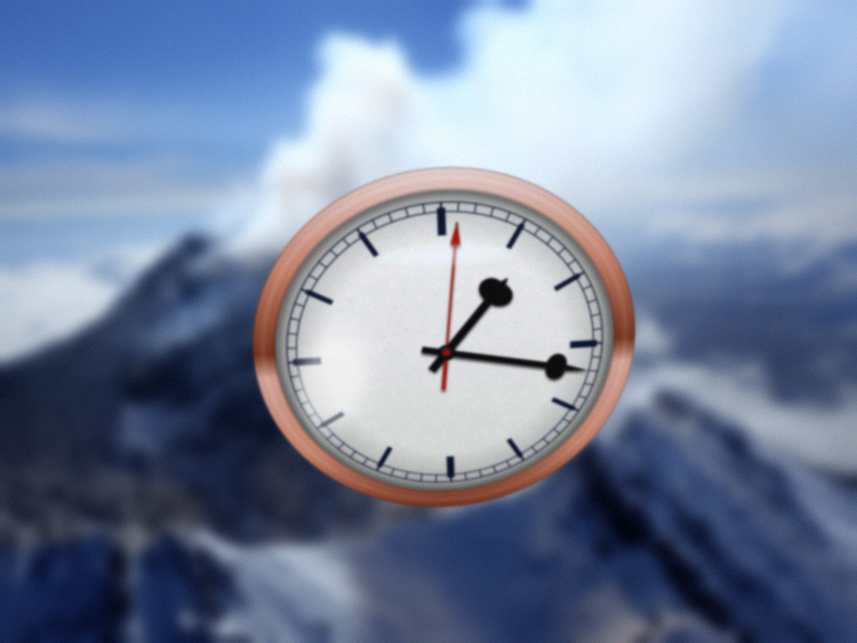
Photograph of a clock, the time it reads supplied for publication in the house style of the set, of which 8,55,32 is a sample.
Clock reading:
1,17,01
